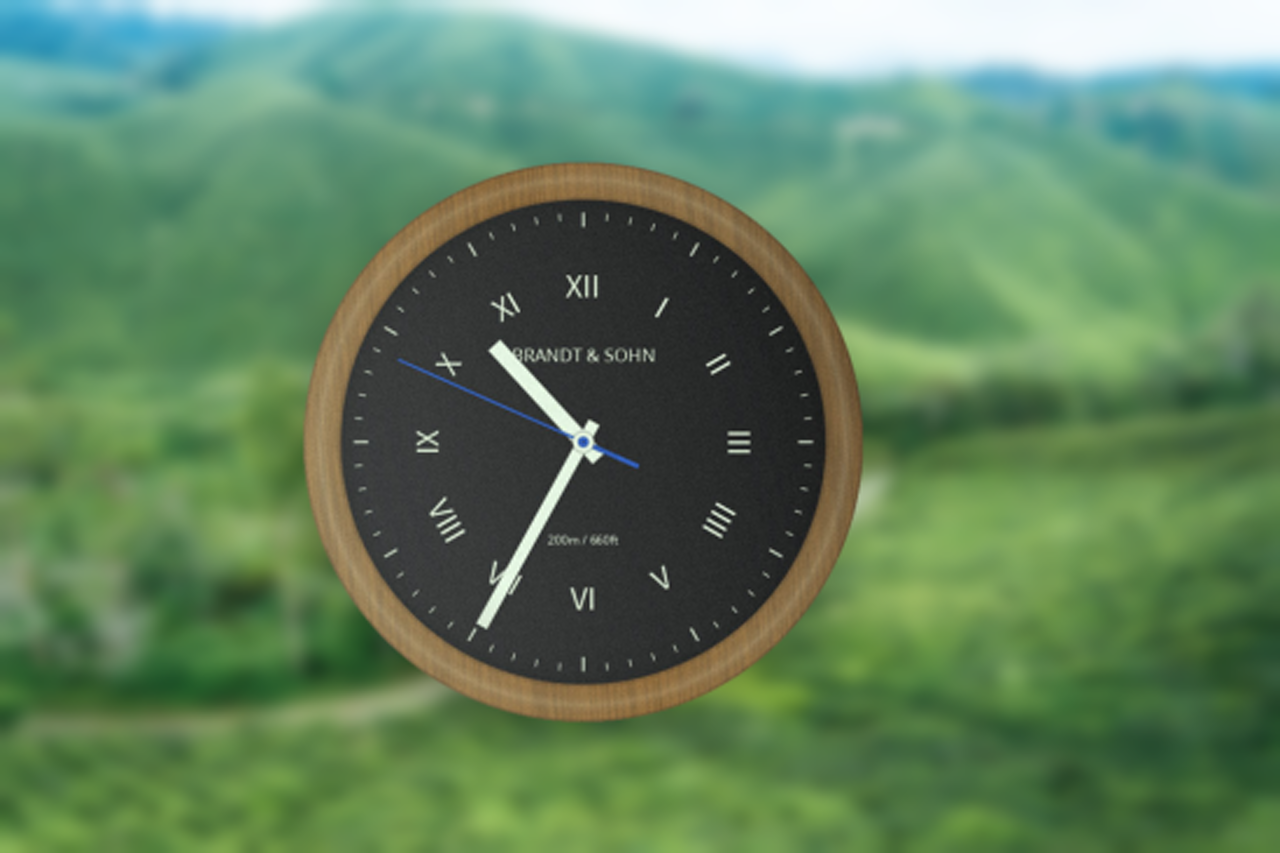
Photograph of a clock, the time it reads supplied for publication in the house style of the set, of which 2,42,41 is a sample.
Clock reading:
10,34,49
